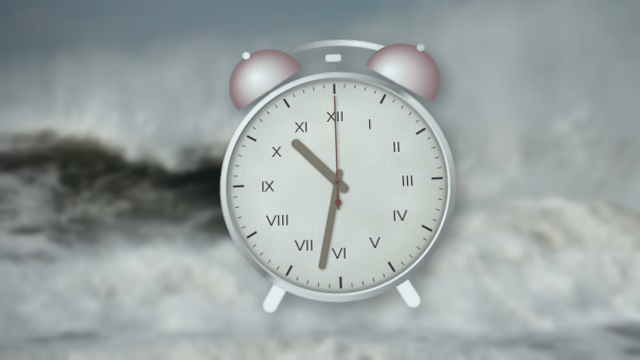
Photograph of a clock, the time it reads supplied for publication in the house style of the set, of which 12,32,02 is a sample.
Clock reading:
10,32,00
